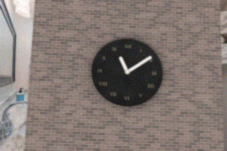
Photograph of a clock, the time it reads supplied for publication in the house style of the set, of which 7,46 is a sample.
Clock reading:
11,09
